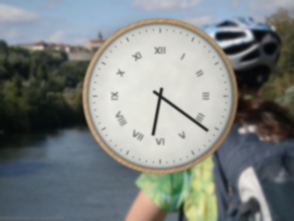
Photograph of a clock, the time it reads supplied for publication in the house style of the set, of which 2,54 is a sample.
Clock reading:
6,21
